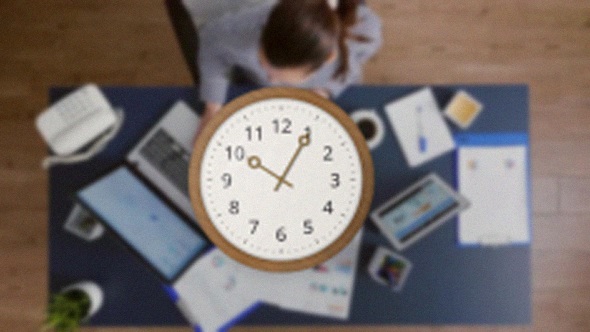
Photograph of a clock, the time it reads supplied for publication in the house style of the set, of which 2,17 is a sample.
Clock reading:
10,05
